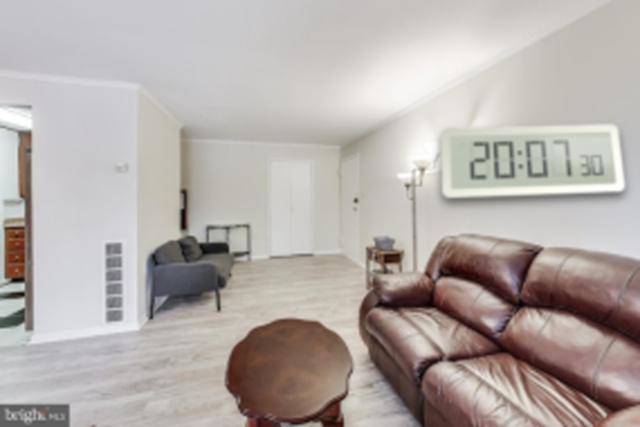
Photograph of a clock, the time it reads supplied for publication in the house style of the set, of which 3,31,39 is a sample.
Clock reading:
20,07,30
